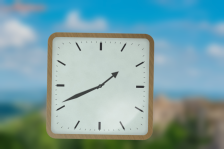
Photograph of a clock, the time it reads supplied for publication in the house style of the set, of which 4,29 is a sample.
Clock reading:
1,41
